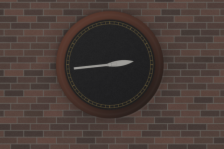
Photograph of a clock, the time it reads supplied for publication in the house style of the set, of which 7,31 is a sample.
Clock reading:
2,44
